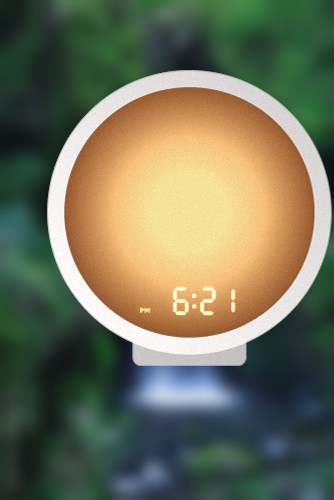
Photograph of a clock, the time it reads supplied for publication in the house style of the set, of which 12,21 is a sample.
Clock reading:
6,21
